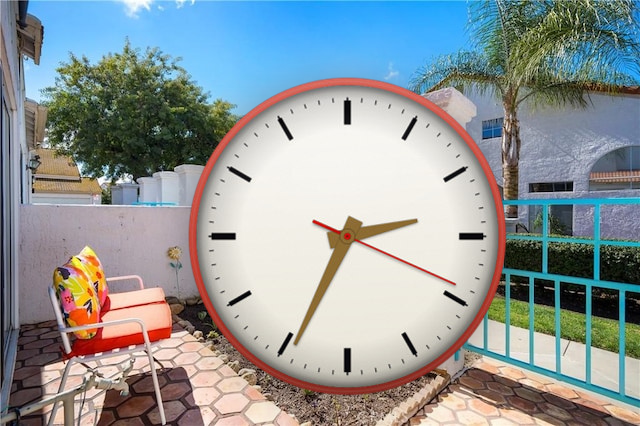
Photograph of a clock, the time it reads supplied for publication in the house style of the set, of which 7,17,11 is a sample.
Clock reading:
2,34,19
